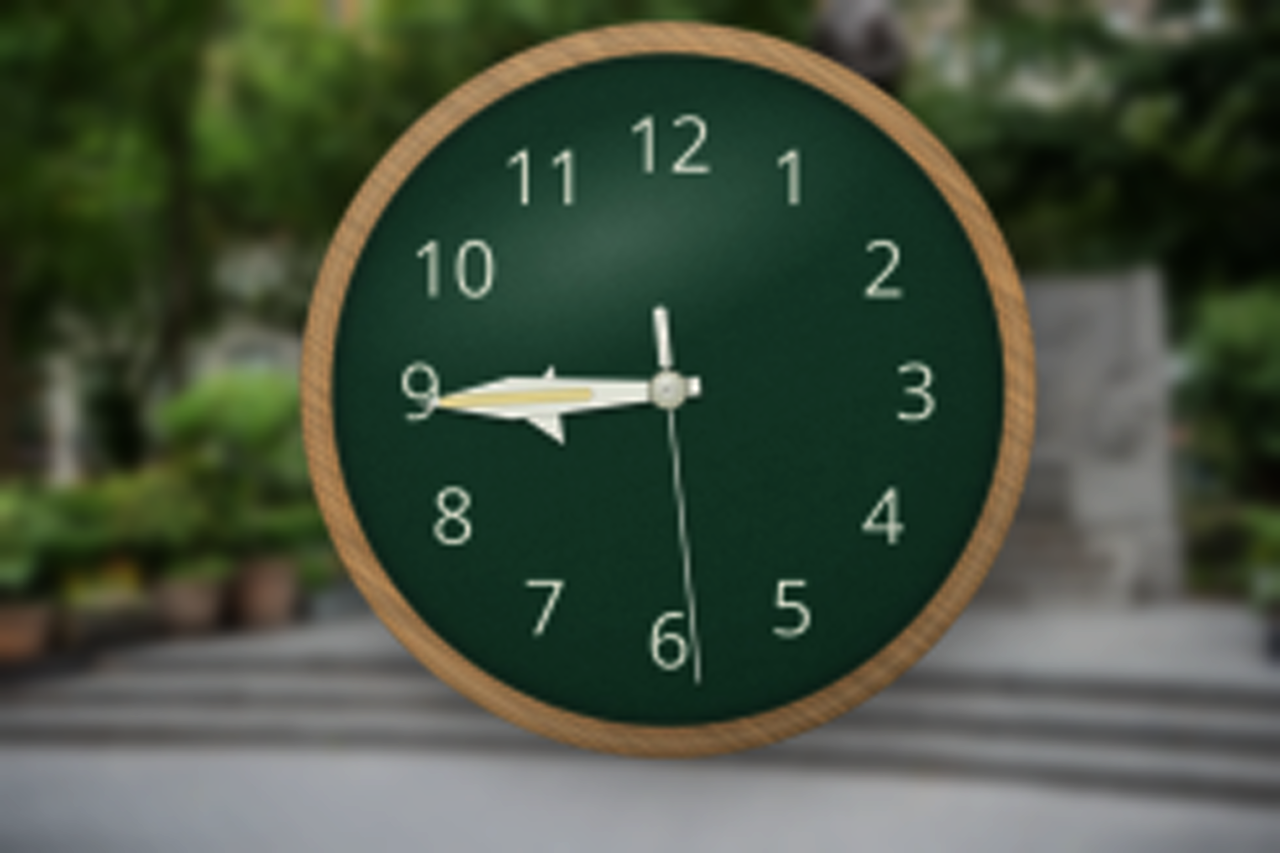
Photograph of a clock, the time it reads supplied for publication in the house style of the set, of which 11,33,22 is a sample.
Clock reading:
8,44,29
